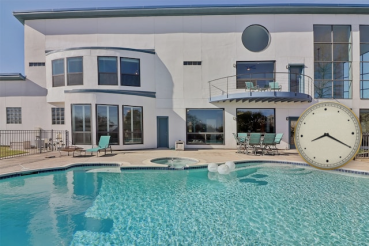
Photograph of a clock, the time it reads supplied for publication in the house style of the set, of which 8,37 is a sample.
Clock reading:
8,20
